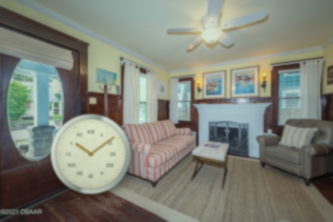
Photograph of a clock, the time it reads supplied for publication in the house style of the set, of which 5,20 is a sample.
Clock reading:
10,09
